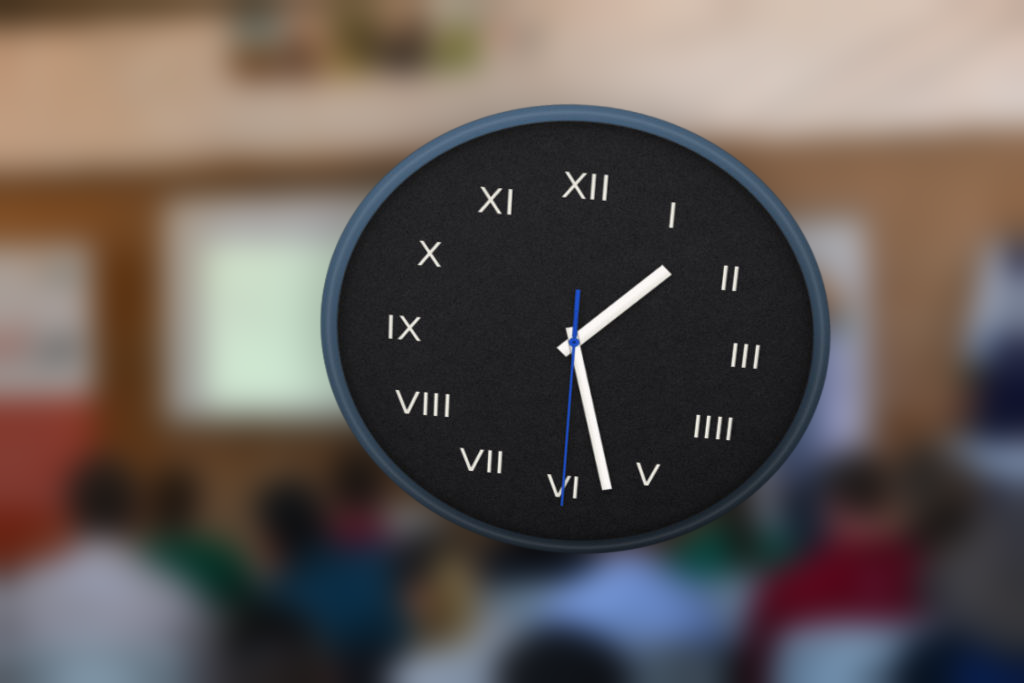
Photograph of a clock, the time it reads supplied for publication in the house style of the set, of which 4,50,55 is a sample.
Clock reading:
1,27,30
